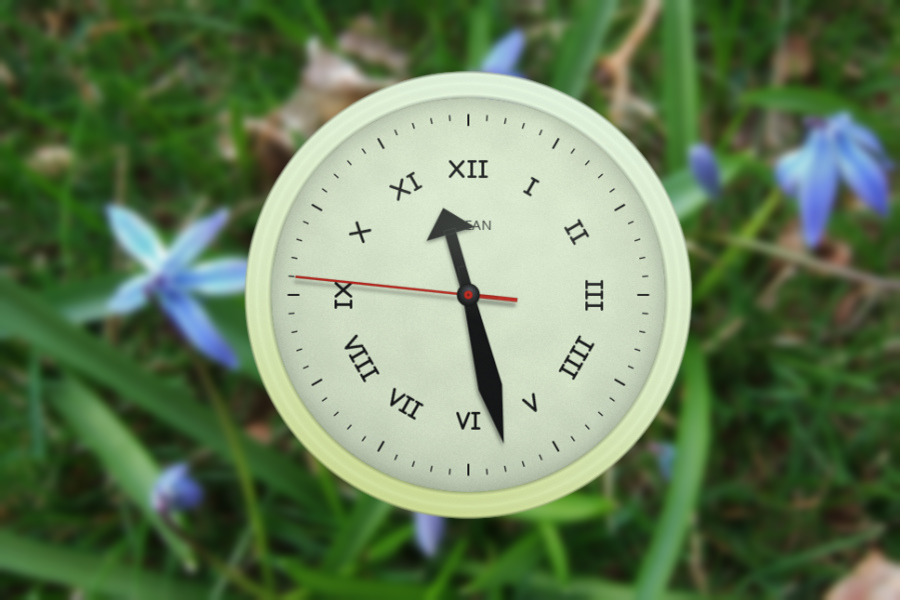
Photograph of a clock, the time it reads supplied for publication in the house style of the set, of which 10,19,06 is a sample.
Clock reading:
11,27,46
